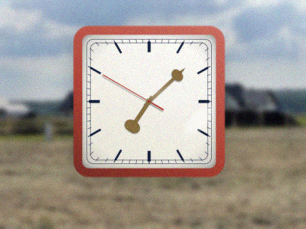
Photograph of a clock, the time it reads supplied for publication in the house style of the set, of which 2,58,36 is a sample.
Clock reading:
7,07,50
